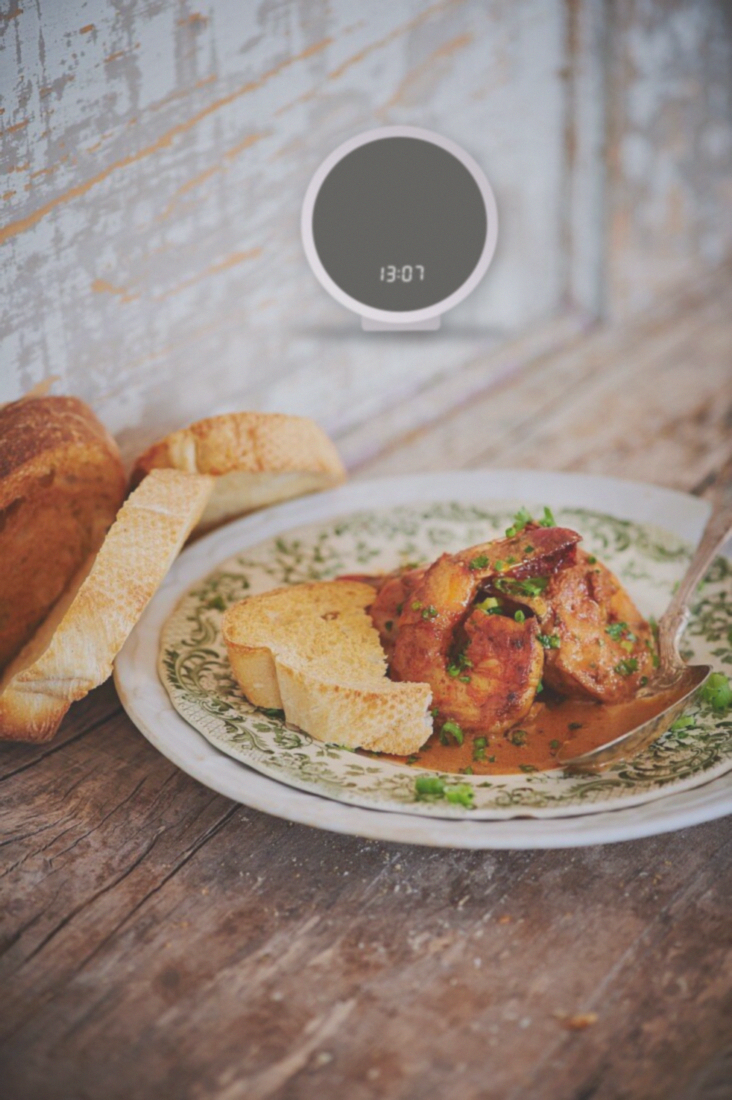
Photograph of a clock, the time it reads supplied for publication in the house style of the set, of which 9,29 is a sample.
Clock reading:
13,07
